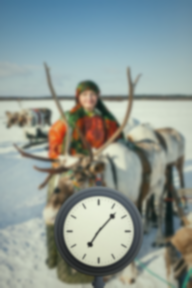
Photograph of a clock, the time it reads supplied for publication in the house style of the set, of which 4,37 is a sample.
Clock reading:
7,07
